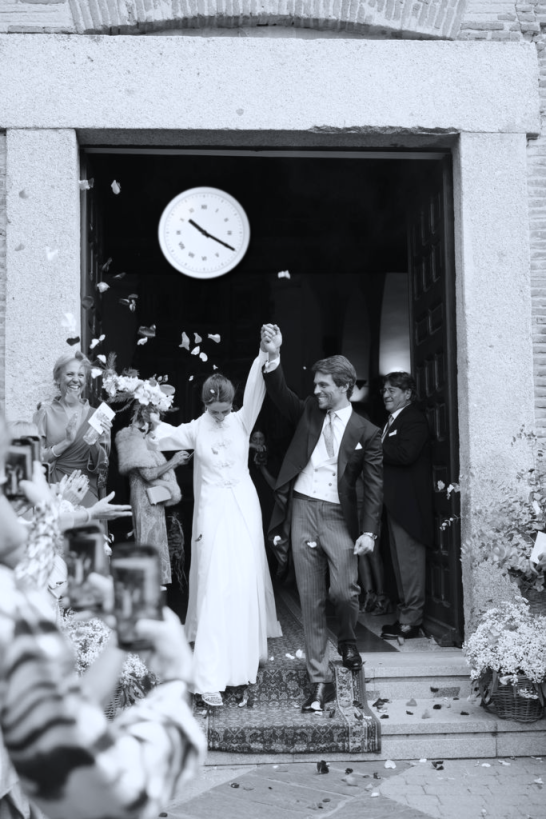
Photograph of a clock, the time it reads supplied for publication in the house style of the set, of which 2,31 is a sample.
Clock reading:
10,20
